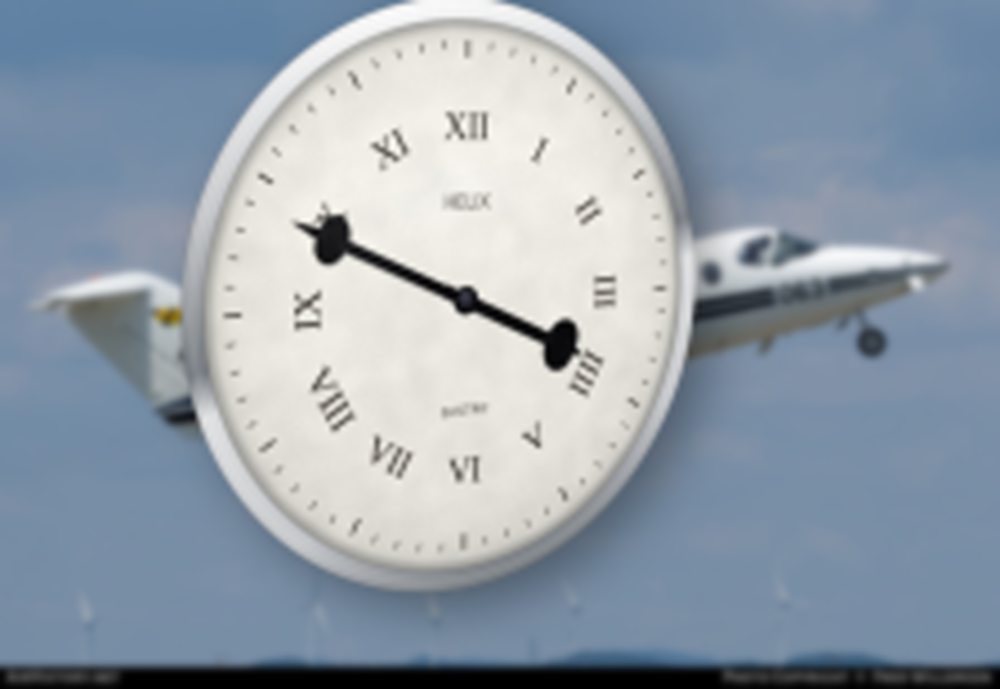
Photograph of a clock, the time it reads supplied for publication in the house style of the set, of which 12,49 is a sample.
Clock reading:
3,49
